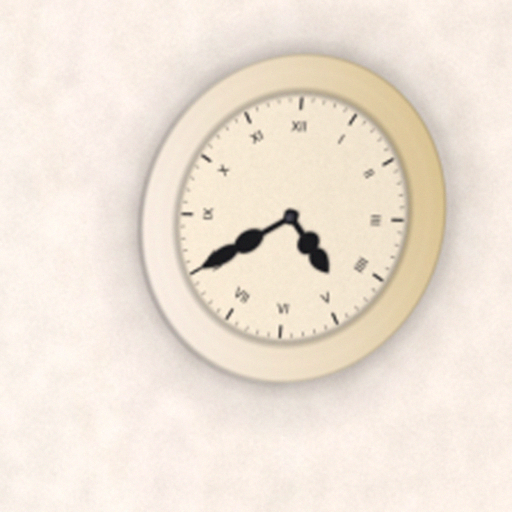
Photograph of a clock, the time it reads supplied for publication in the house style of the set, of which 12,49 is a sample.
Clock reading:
4,40
